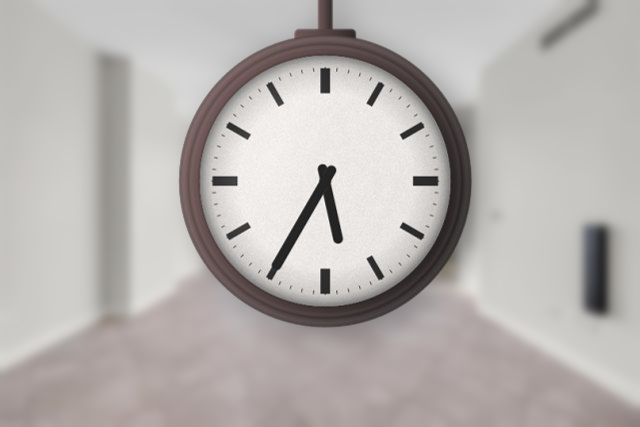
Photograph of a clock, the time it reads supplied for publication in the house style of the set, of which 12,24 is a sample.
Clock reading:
5,35
